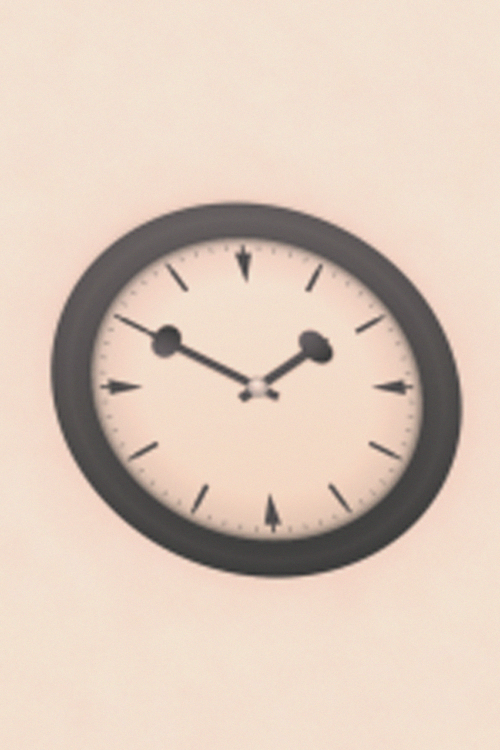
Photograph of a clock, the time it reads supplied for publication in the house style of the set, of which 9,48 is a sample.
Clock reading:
1,50
